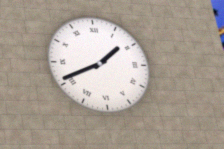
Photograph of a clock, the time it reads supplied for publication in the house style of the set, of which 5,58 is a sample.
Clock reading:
1,41
